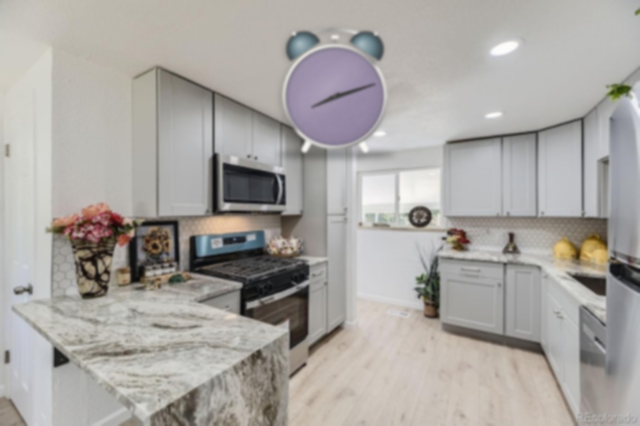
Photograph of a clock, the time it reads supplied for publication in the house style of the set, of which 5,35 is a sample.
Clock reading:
8,12
